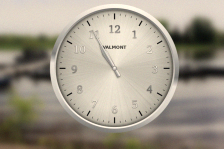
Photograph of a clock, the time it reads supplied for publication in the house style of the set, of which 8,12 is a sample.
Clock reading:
10,55
